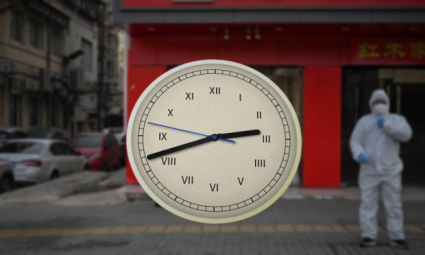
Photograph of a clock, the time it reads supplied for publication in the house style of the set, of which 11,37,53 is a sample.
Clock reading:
2,41,47
